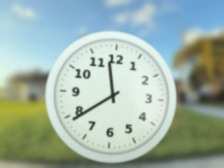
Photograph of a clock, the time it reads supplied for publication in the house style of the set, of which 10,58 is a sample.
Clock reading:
11,39
